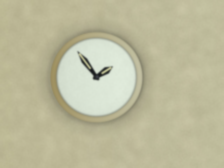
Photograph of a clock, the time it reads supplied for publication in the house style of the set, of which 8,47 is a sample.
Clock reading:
1,54
